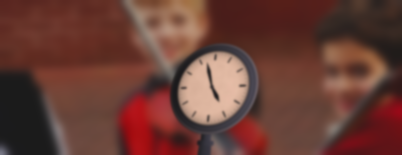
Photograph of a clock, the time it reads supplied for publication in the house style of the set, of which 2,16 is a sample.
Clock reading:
4,57
